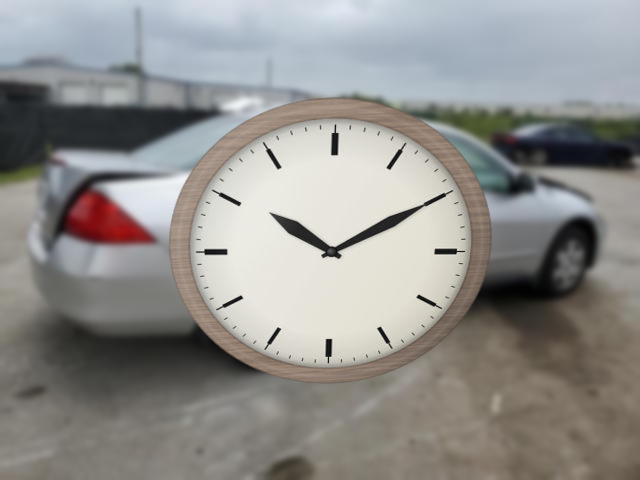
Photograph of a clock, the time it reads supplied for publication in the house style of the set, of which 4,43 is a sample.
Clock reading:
10,10
